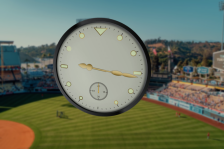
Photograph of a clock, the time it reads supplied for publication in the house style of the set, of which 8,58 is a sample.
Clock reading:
9,16
